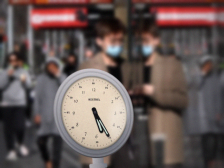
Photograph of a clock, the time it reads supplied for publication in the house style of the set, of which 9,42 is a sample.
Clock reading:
5,25
